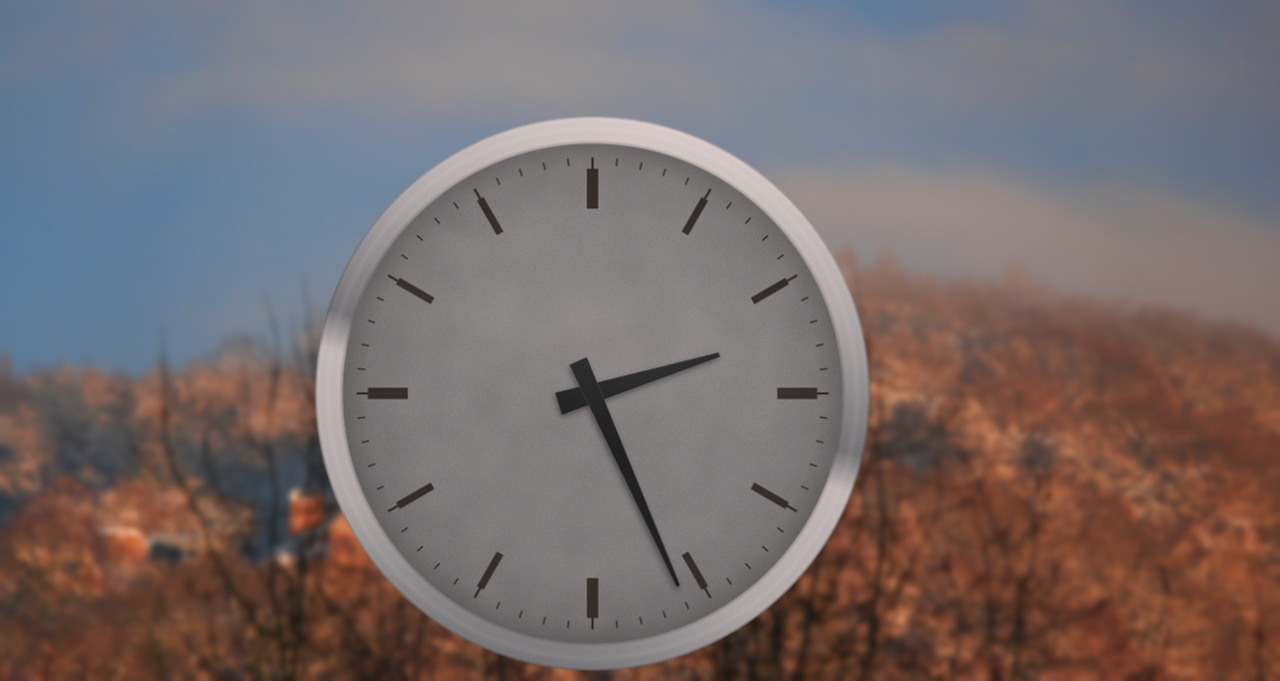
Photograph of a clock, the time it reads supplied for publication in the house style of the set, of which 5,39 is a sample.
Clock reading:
2,26
